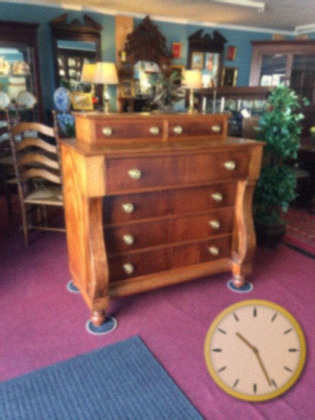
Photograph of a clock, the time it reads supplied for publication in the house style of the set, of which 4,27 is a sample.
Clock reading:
10,26
